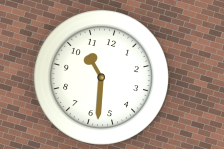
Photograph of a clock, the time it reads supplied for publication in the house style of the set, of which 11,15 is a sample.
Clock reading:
10,28
